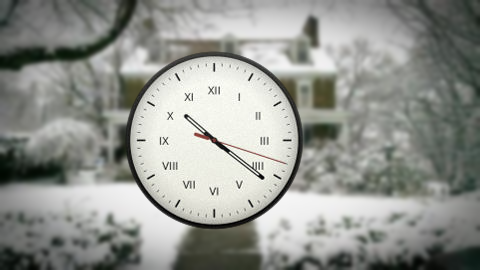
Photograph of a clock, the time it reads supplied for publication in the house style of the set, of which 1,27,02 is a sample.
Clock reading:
10,21,18
